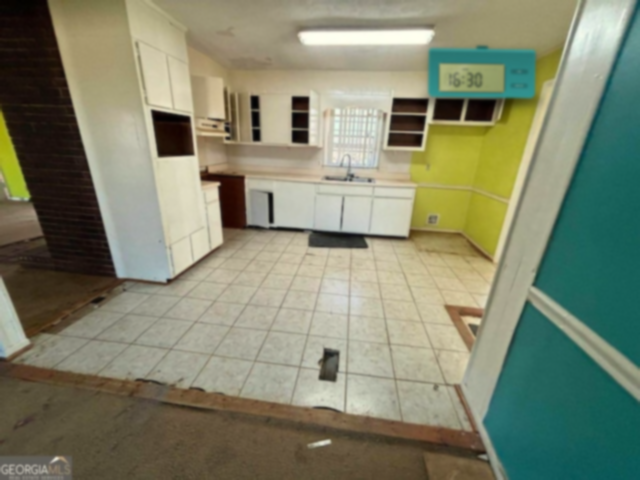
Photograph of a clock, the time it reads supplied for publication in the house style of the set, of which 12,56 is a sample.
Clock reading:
16,30
